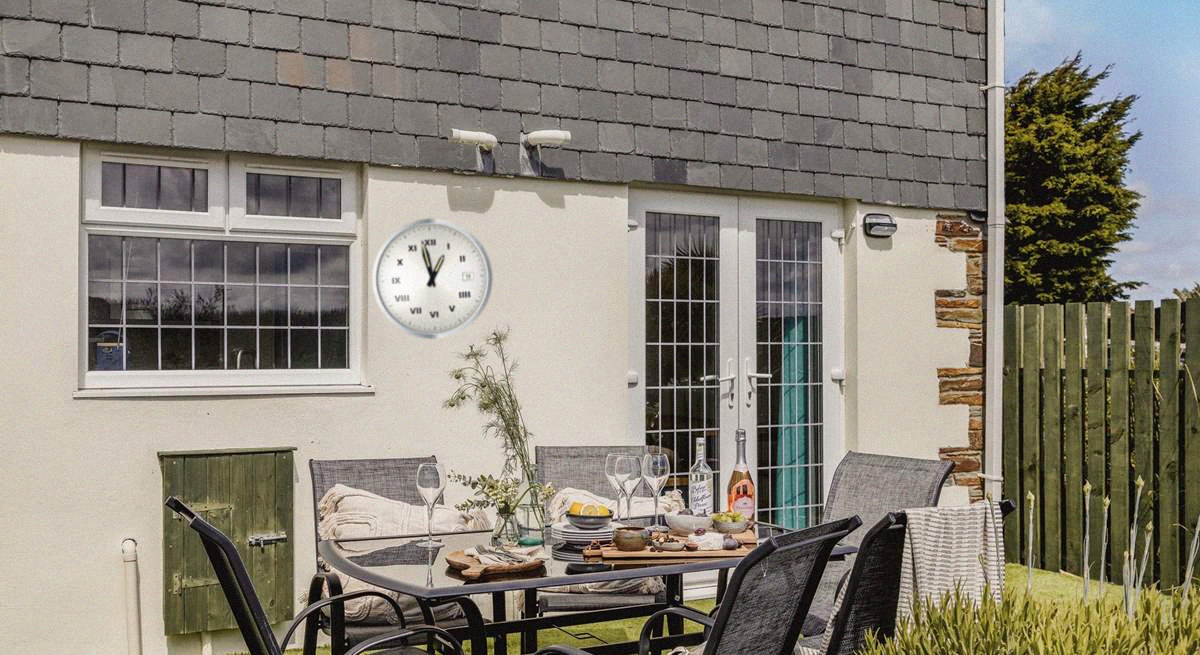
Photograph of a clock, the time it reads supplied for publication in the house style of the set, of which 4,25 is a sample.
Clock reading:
12,58
